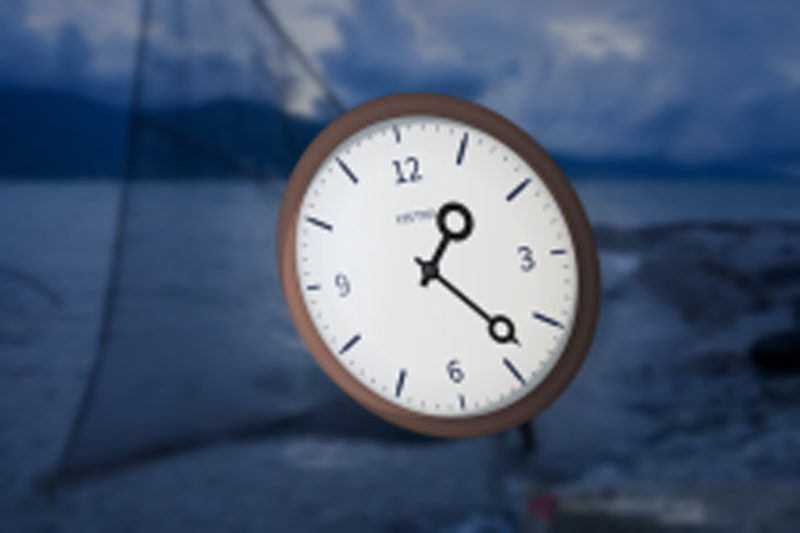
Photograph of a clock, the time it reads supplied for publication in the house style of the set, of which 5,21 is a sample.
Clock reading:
1,23
